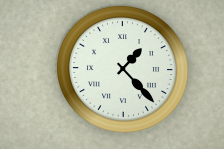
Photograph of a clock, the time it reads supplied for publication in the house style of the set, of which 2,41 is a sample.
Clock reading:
1,23
